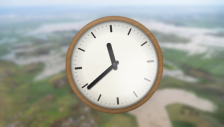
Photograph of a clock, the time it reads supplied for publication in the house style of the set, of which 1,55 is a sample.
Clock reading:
11,39
